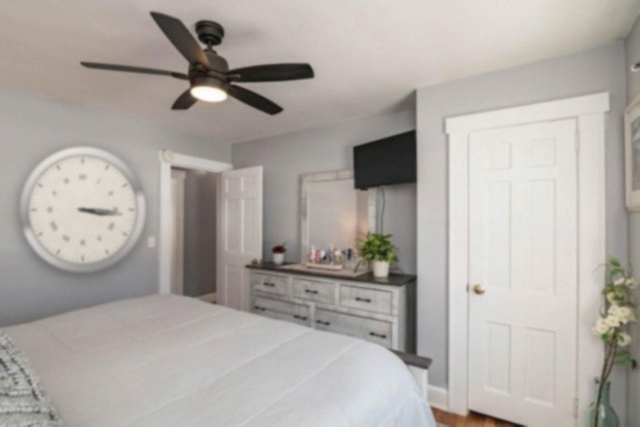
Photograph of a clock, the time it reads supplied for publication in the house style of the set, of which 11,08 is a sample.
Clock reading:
3,16
